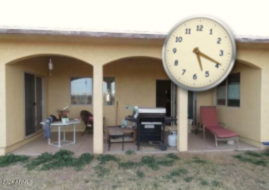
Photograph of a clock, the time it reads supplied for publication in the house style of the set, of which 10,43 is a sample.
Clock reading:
5,19
